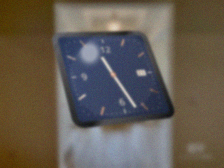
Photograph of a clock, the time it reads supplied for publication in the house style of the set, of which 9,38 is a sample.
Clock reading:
11,27
